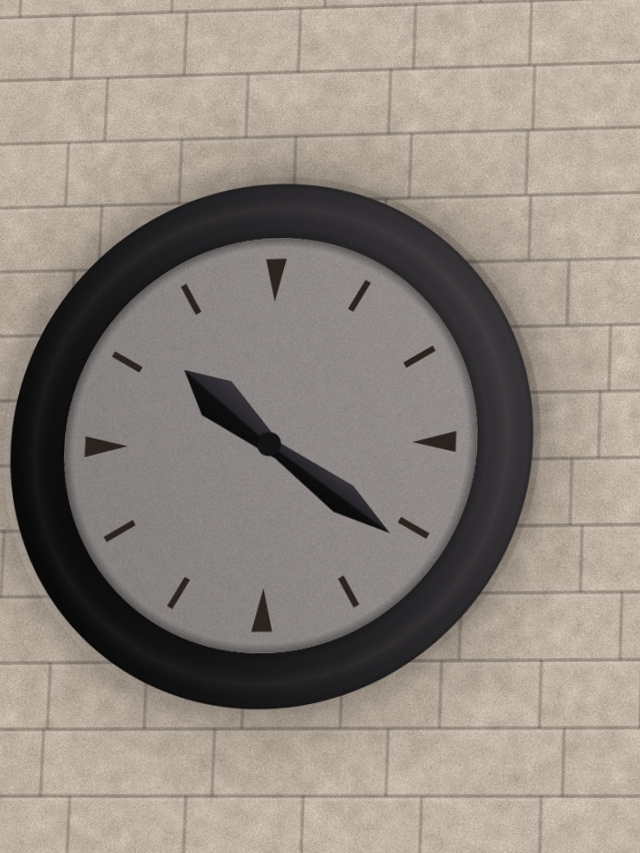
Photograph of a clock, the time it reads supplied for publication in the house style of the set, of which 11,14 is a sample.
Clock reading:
10,21
